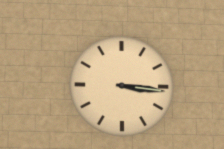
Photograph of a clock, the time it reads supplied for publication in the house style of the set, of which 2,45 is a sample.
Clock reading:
3,16
